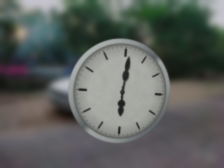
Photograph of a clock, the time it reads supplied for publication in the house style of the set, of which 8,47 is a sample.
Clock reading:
6,01
